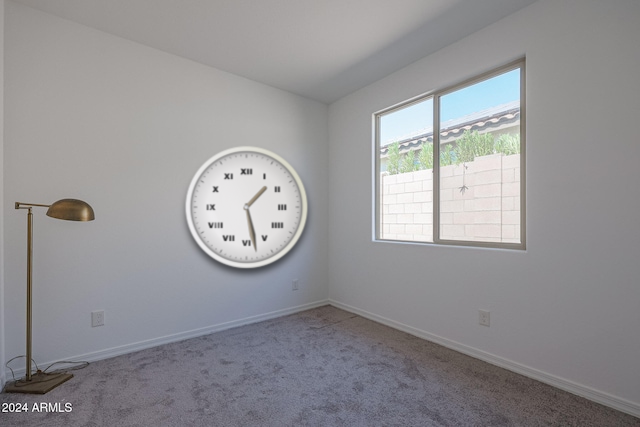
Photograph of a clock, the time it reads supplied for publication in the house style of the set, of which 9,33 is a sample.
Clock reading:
1,28
